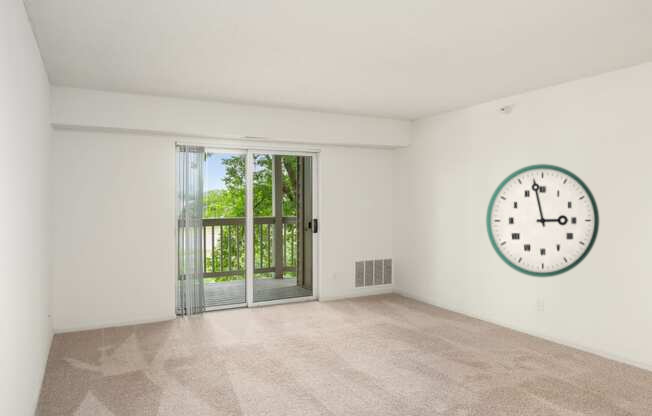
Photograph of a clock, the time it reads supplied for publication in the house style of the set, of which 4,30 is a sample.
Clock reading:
2,58
